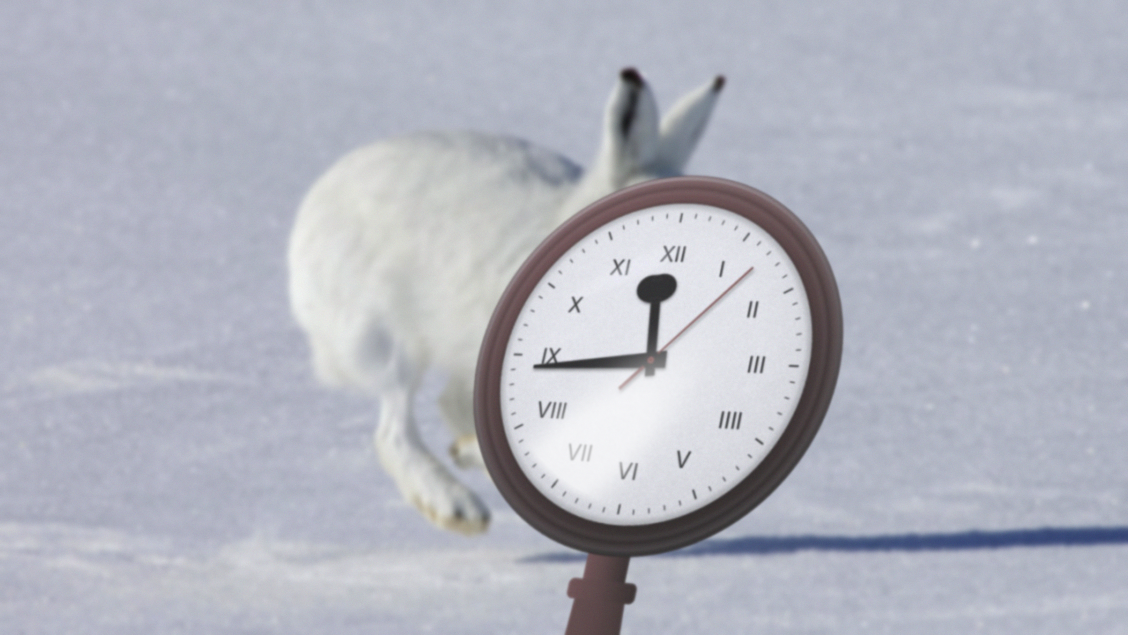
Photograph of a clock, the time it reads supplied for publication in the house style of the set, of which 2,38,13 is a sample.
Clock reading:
11,44,07
